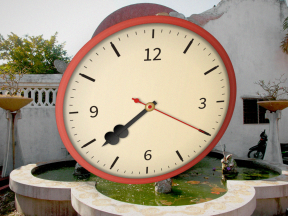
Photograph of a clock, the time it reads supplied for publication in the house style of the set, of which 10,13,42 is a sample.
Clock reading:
7,38,20
